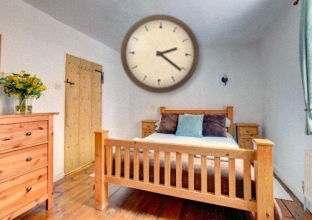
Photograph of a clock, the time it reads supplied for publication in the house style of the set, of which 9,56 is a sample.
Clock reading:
2,21
